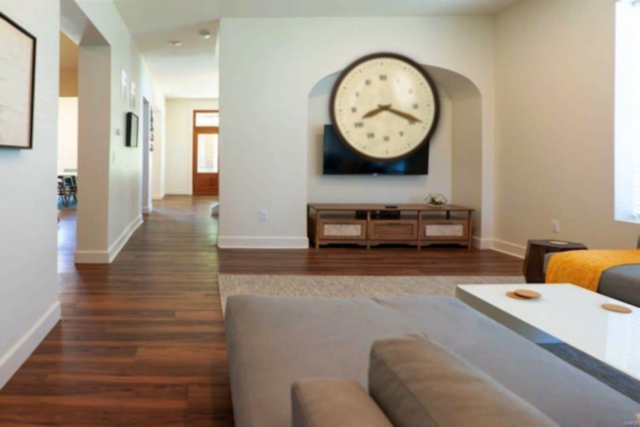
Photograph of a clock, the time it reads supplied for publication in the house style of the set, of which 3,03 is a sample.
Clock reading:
8,19
